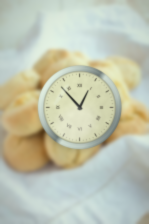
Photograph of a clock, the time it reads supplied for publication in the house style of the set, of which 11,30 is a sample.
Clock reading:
12,53
